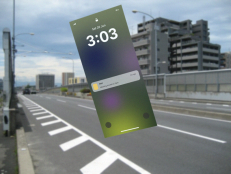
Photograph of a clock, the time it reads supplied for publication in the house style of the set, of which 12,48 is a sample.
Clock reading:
3,03
